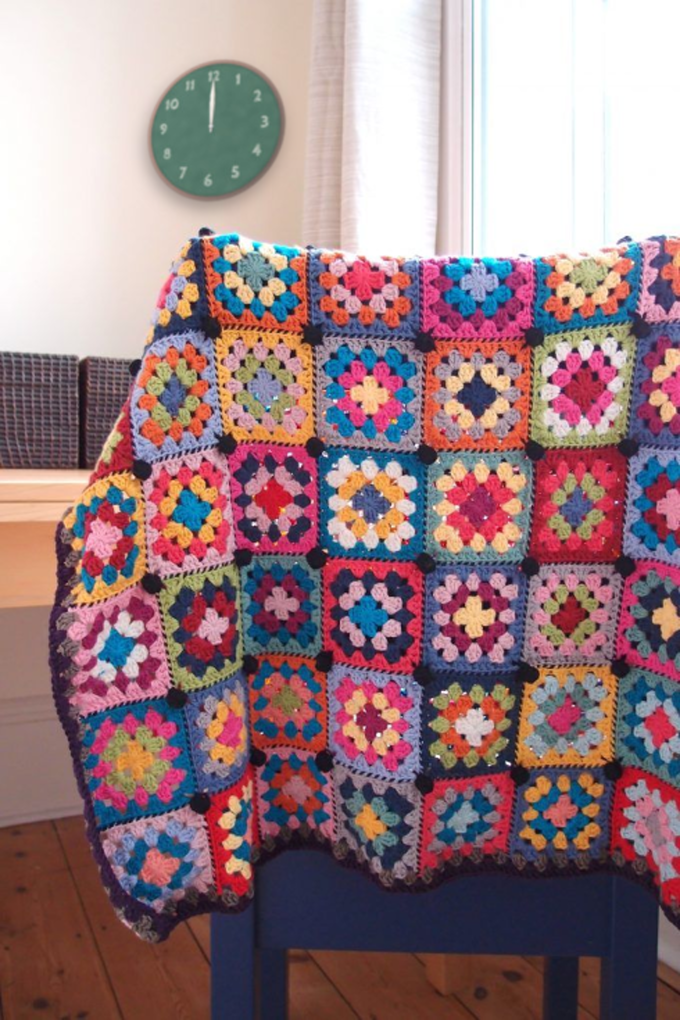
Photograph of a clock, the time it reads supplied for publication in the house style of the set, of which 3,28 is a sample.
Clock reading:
12,00
